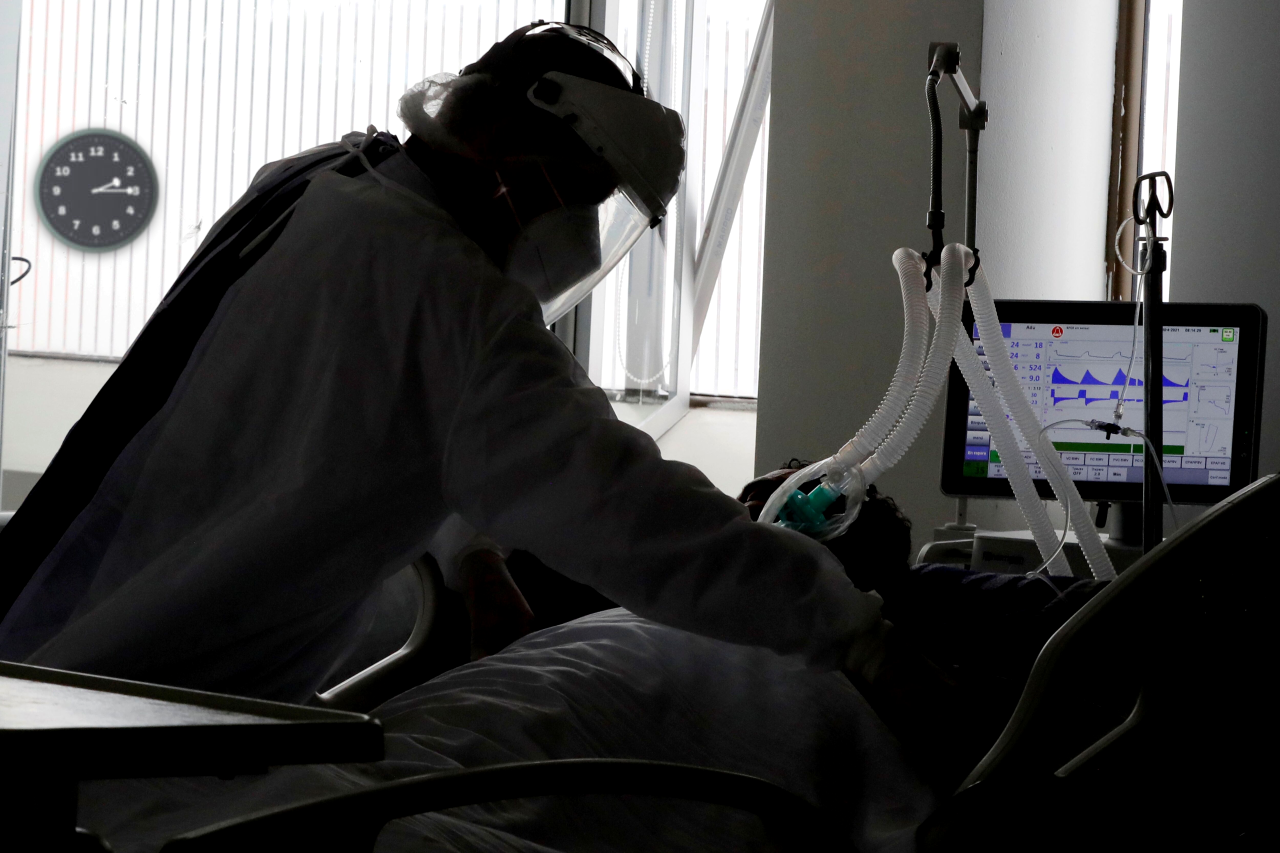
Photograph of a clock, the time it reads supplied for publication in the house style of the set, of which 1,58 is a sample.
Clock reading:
2,15
